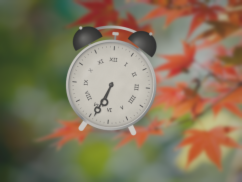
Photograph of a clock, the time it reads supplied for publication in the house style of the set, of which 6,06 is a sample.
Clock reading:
6,34
